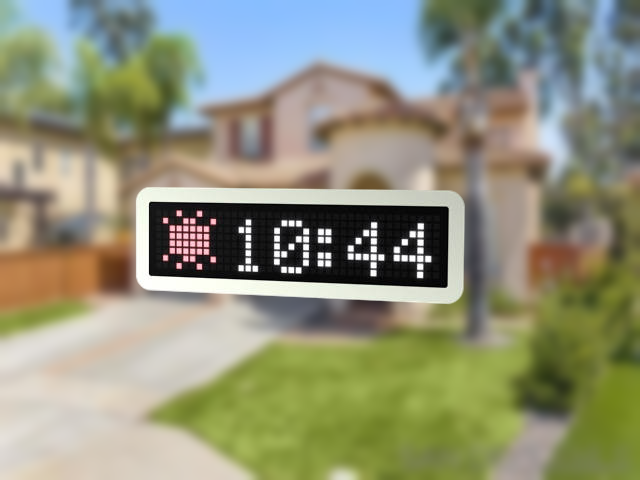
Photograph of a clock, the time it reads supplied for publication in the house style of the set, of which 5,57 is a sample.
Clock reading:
10,44
